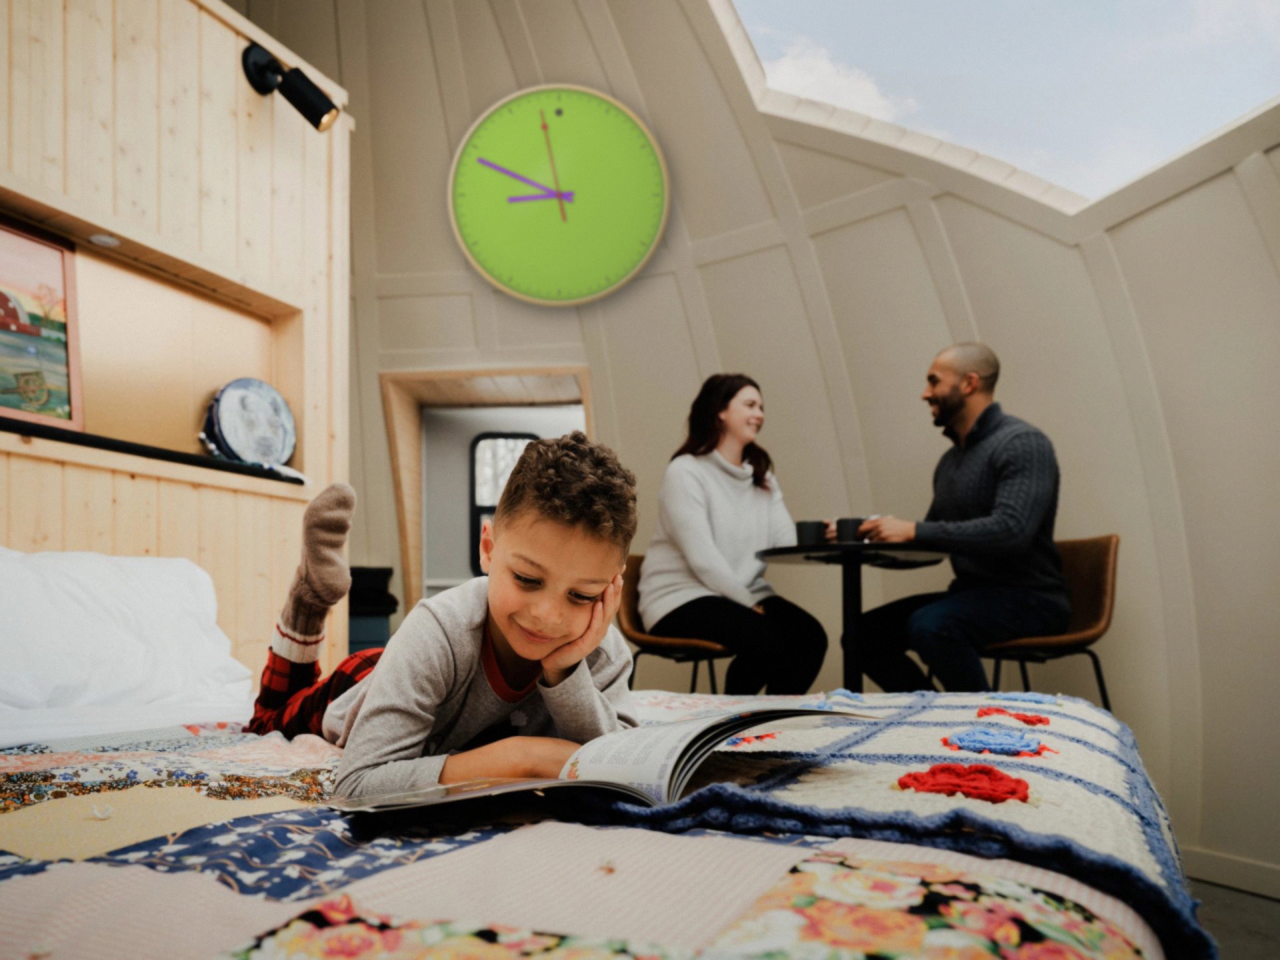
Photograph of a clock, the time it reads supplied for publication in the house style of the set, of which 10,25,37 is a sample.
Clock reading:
8,48,58
